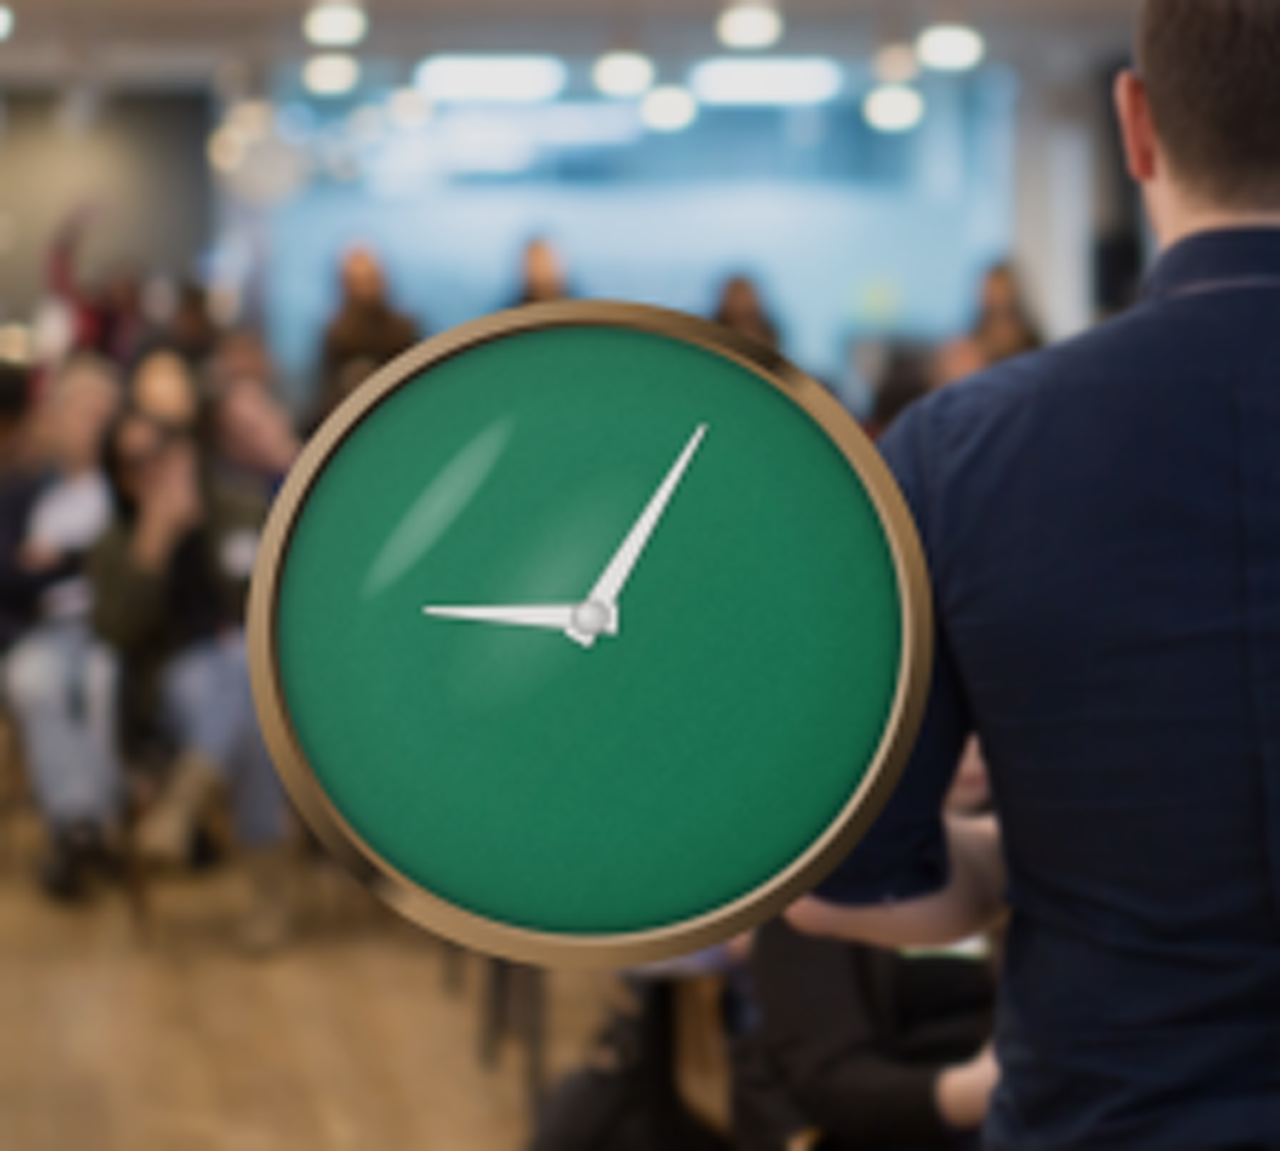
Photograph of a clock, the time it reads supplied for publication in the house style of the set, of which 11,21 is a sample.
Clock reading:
9,05
